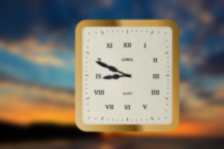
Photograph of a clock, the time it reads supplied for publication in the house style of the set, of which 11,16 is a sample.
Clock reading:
8,49
